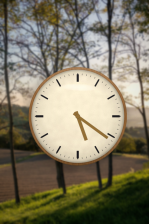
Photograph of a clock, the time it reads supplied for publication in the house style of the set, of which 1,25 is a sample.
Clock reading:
5,21
